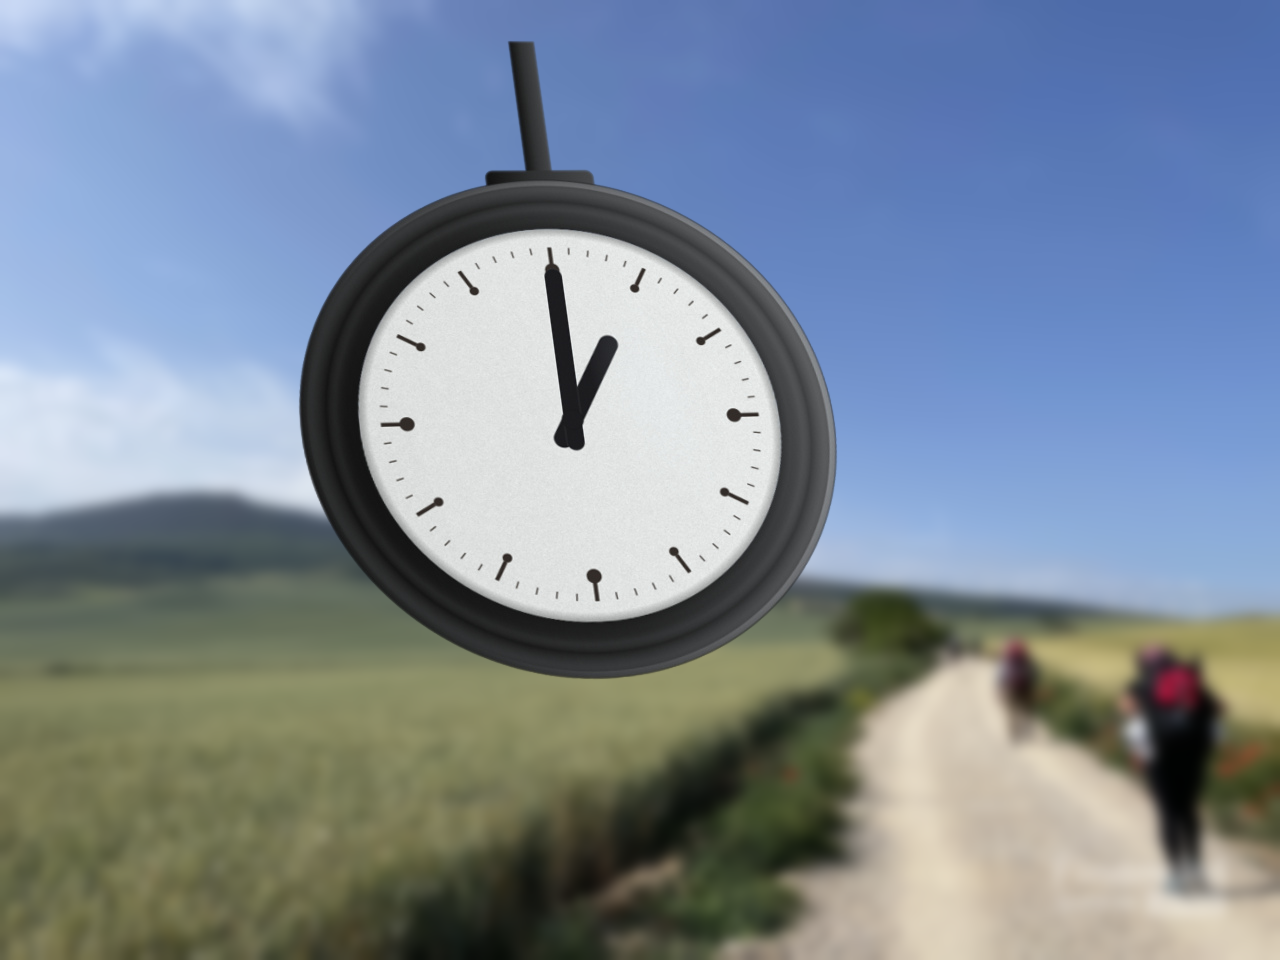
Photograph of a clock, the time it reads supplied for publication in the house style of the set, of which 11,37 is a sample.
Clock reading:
1,00
